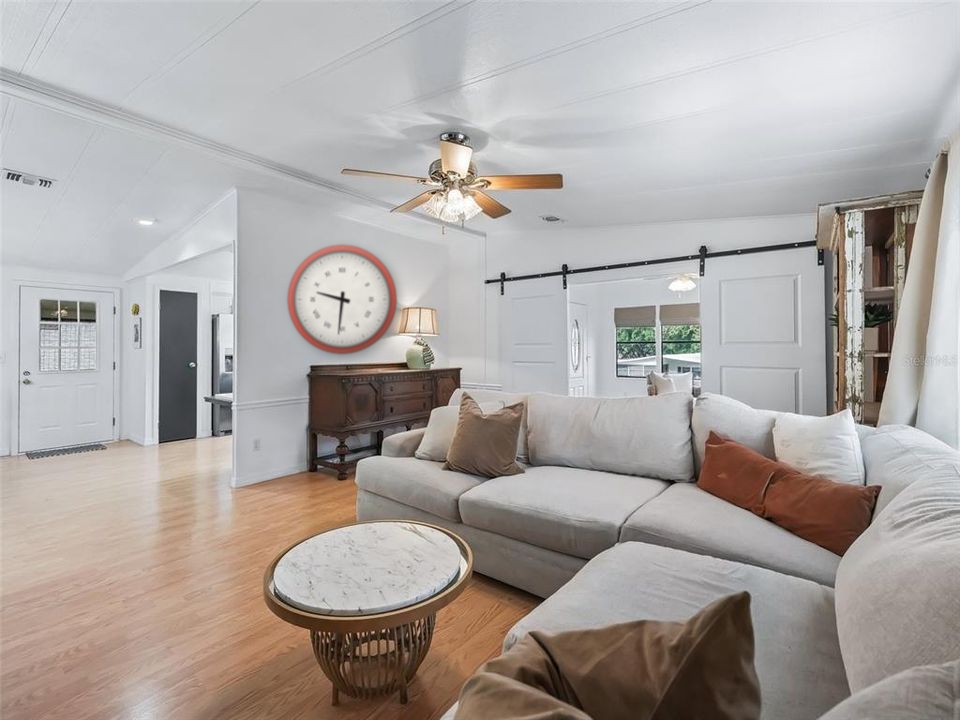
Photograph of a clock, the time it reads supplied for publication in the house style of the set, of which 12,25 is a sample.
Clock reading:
9,31
